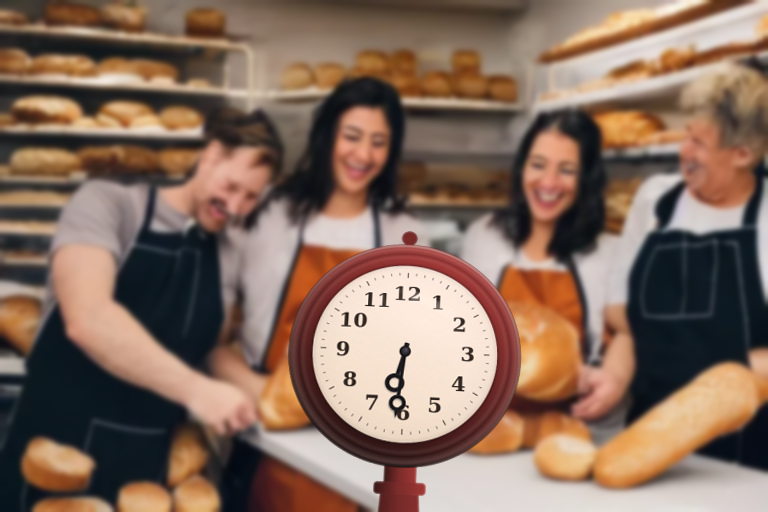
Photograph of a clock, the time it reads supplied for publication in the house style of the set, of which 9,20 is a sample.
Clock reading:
6,31
